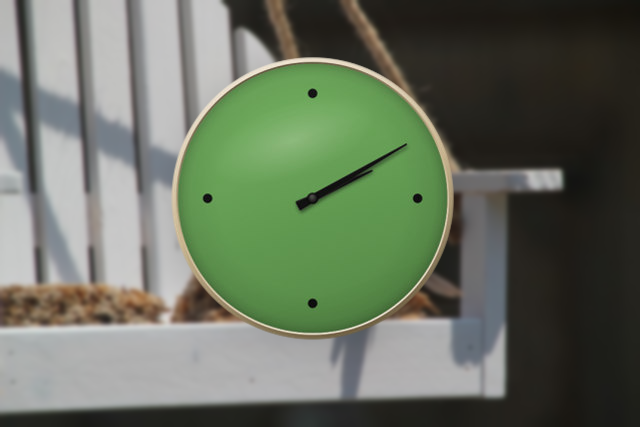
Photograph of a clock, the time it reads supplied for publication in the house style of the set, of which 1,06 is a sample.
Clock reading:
2,10
